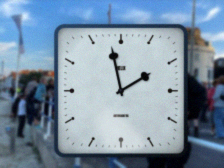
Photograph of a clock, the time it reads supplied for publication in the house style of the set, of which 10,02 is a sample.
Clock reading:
1,58
